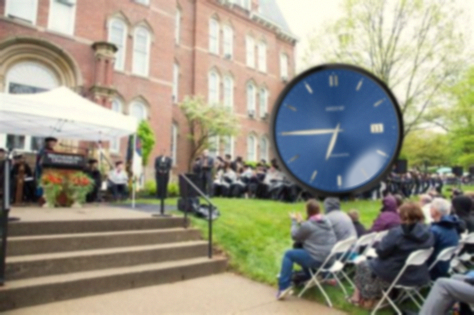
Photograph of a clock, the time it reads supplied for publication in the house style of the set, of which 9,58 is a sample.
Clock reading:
6,45
